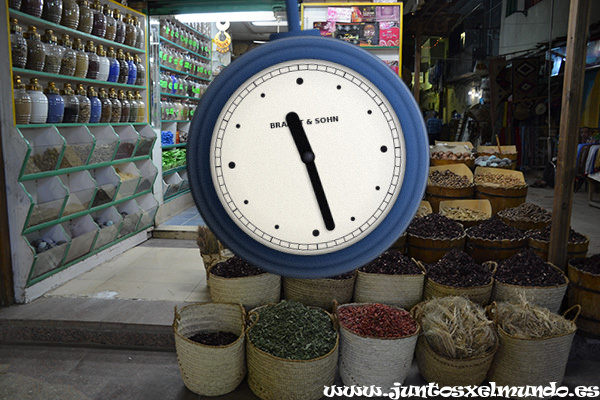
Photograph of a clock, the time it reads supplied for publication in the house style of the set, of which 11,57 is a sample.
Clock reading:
11,28
